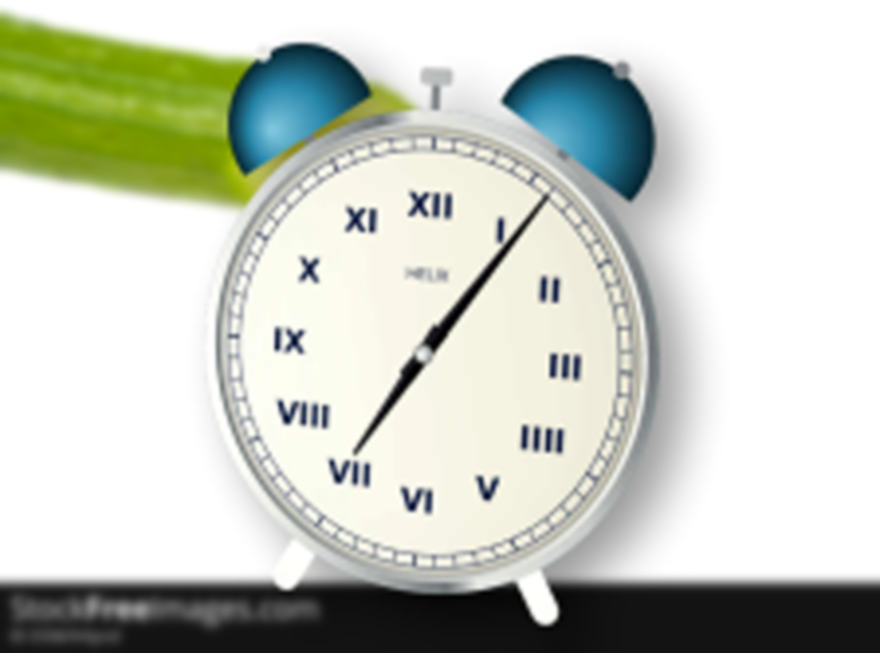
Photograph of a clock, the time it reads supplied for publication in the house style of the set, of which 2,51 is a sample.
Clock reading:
7,06
